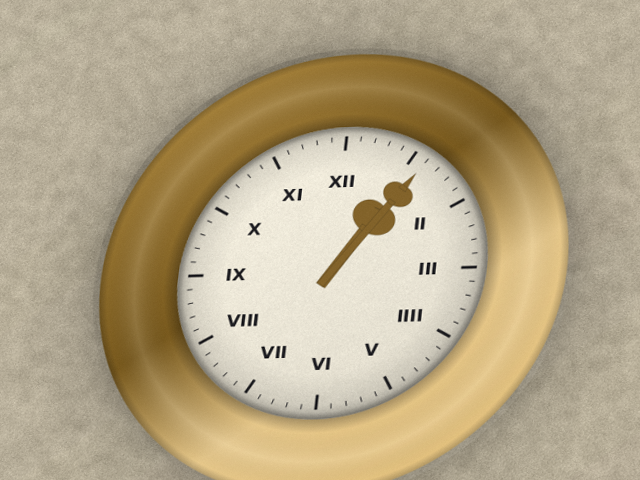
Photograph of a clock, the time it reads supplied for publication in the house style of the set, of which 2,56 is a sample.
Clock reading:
1,06
